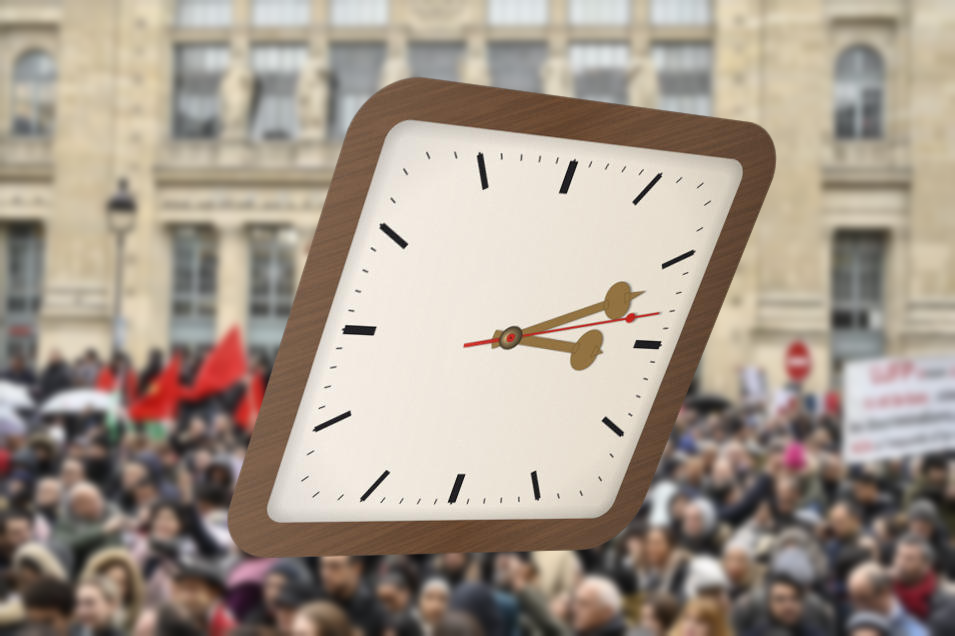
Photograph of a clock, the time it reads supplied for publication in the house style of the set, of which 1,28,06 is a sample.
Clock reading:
3,11,13
